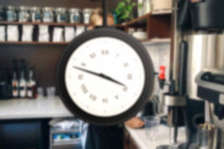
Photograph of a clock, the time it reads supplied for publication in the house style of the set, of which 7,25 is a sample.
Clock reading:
3,48
